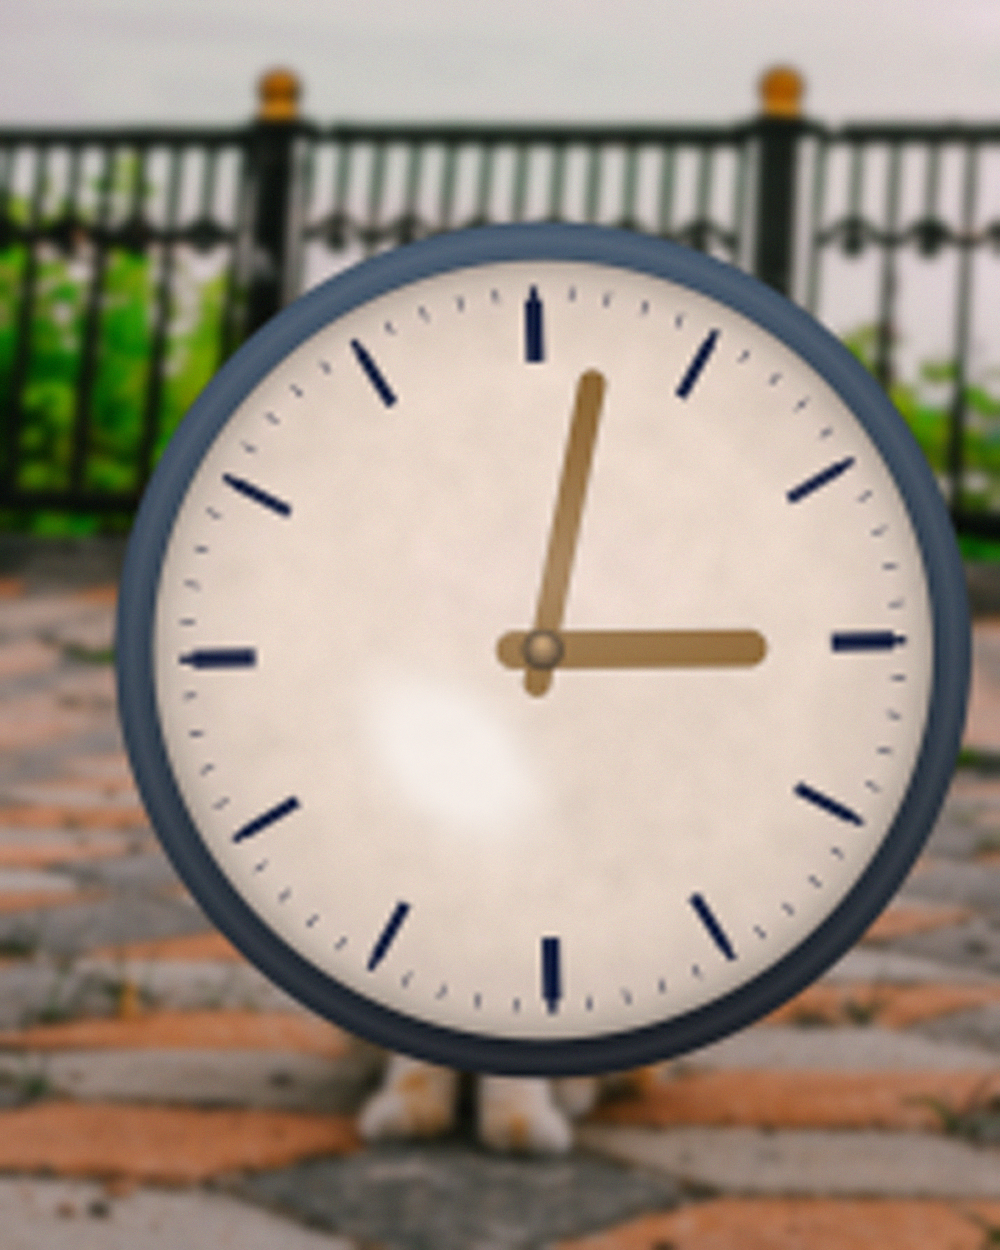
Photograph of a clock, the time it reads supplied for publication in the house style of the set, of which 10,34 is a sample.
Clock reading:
3,02
